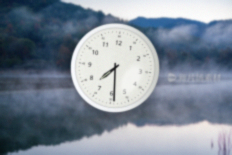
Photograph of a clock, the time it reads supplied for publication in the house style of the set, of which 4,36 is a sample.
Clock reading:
7,29
